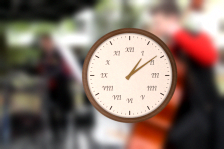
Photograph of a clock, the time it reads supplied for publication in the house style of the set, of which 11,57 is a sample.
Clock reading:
1,09
